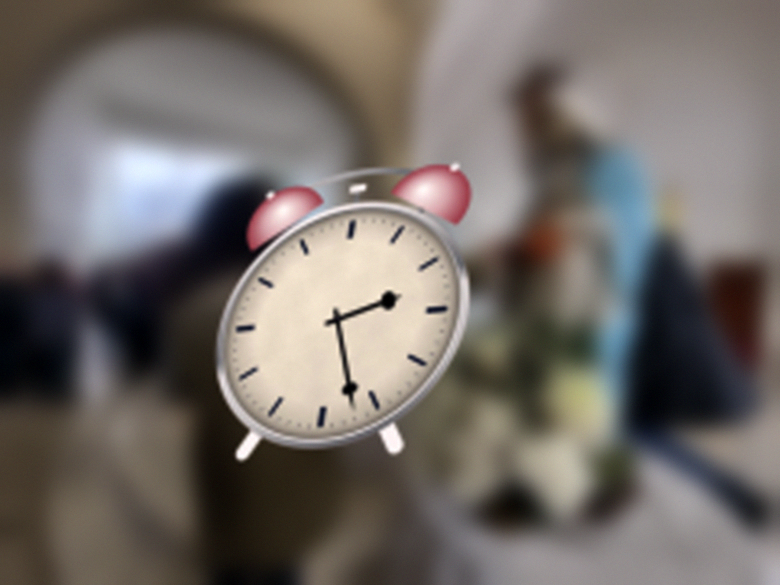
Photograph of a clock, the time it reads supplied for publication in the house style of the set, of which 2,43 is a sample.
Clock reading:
2,27
